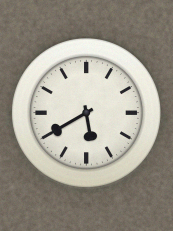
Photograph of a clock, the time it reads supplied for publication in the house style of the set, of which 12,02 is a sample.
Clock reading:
5,40
